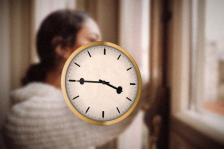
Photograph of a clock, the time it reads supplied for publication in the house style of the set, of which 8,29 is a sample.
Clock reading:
3,45
